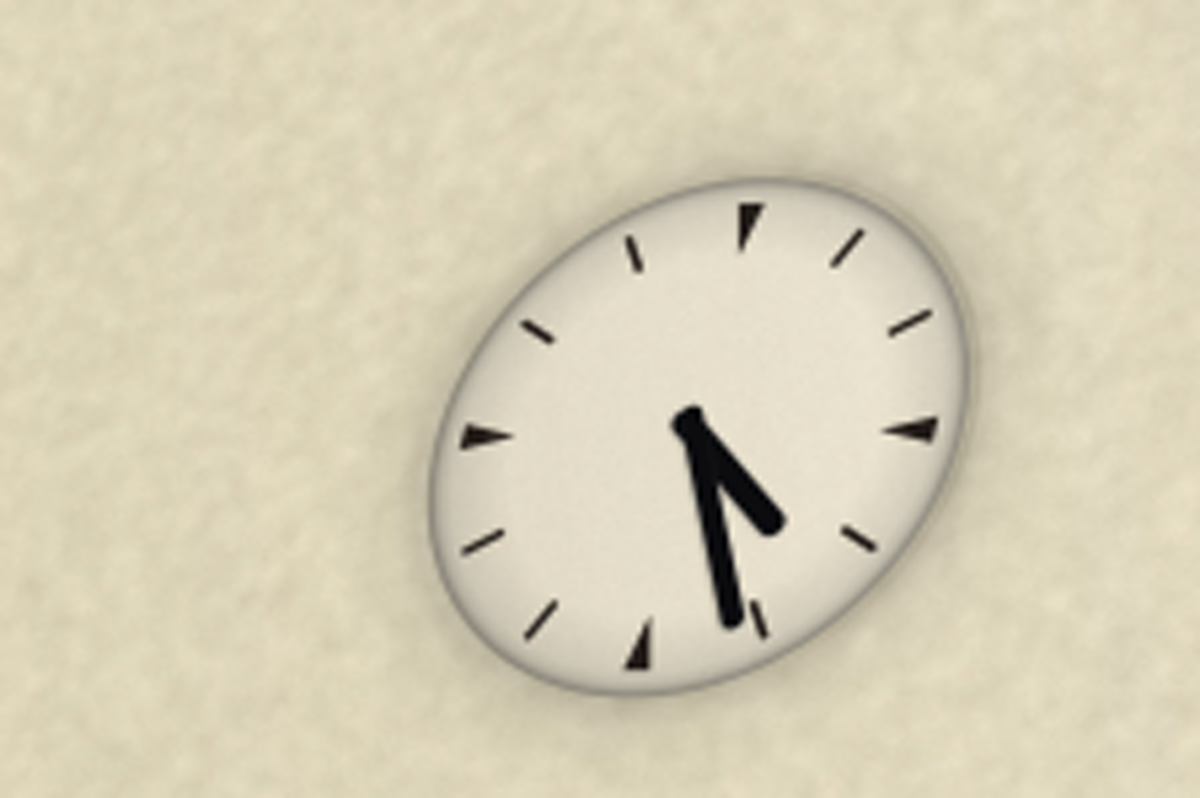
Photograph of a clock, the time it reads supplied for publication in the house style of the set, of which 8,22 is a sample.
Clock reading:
4,26
